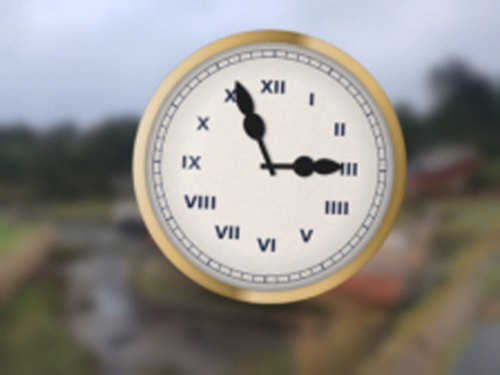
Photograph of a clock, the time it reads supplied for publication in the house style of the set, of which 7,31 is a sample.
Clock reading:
2,56
